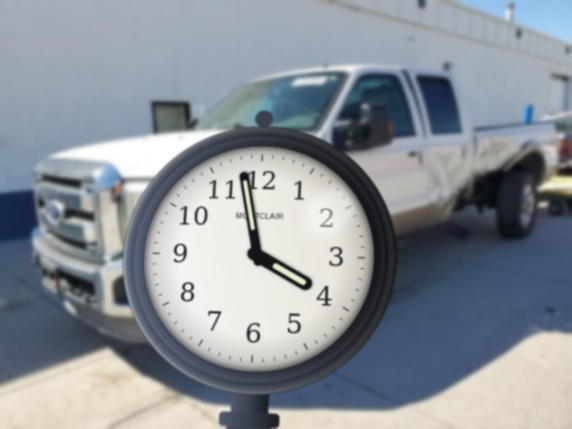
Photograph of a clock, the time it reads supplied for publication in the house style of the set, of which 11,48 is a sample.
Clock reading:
3,58
